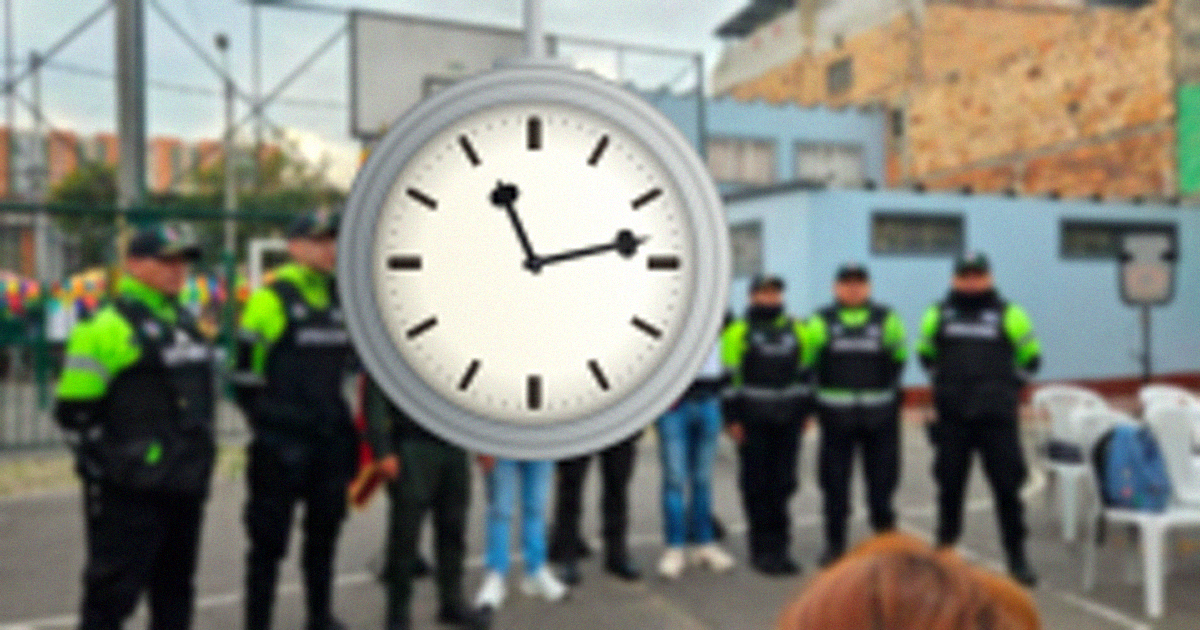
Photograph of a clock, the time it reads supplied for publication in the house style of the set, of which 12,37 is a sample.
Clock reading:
11,13
